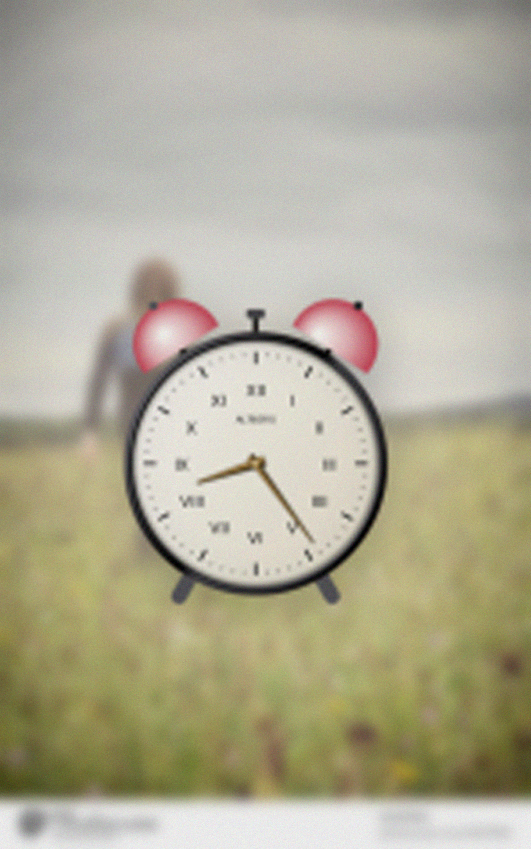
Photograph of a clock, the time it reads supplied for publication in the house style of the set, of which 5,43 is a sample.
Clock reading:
8,24
